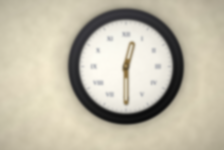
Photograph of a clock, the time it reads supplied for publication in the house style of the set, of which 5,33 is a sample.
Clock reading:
12,30
